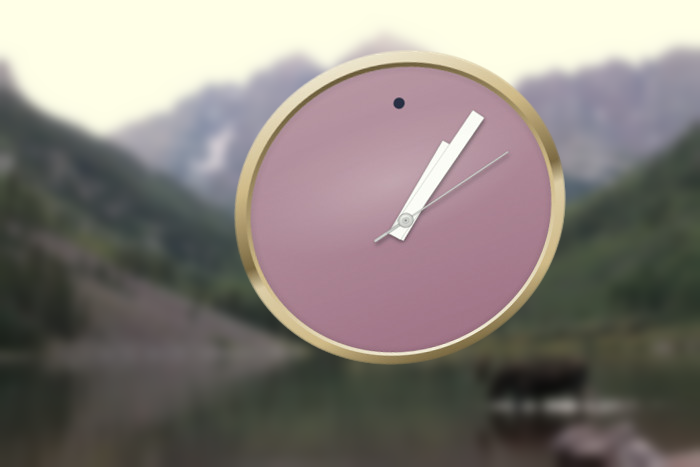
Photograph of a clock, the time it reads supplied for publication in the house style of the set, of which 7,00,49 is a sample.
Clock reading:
1,06,10
